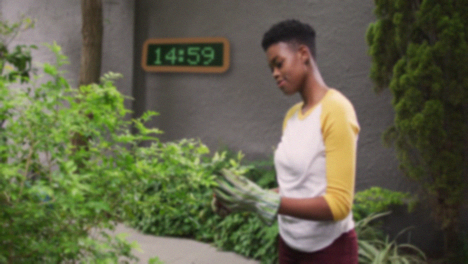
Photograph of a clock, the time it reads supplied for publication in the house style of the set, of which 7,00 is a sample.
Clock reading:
14,59
